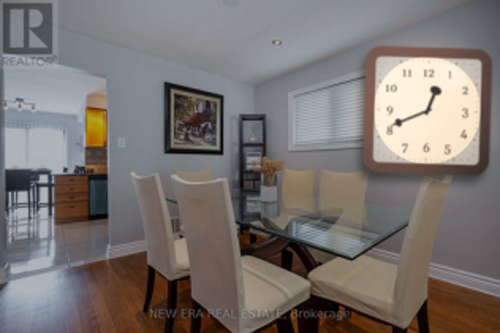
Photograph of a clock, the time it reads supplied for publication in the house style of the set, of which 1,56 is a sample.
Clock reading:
12,41
